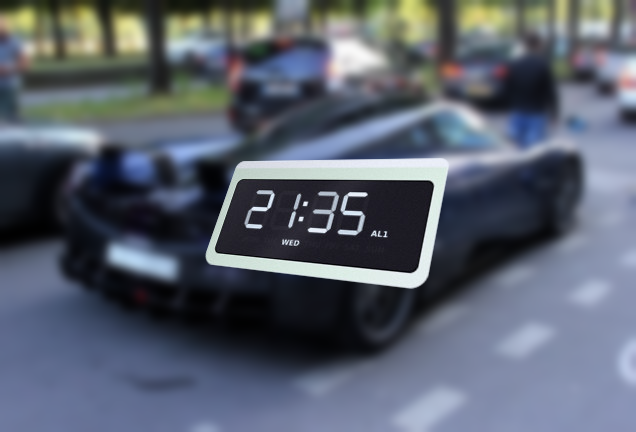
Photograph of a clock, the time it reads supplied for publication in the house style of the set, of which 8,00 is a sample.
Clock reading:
21,35
